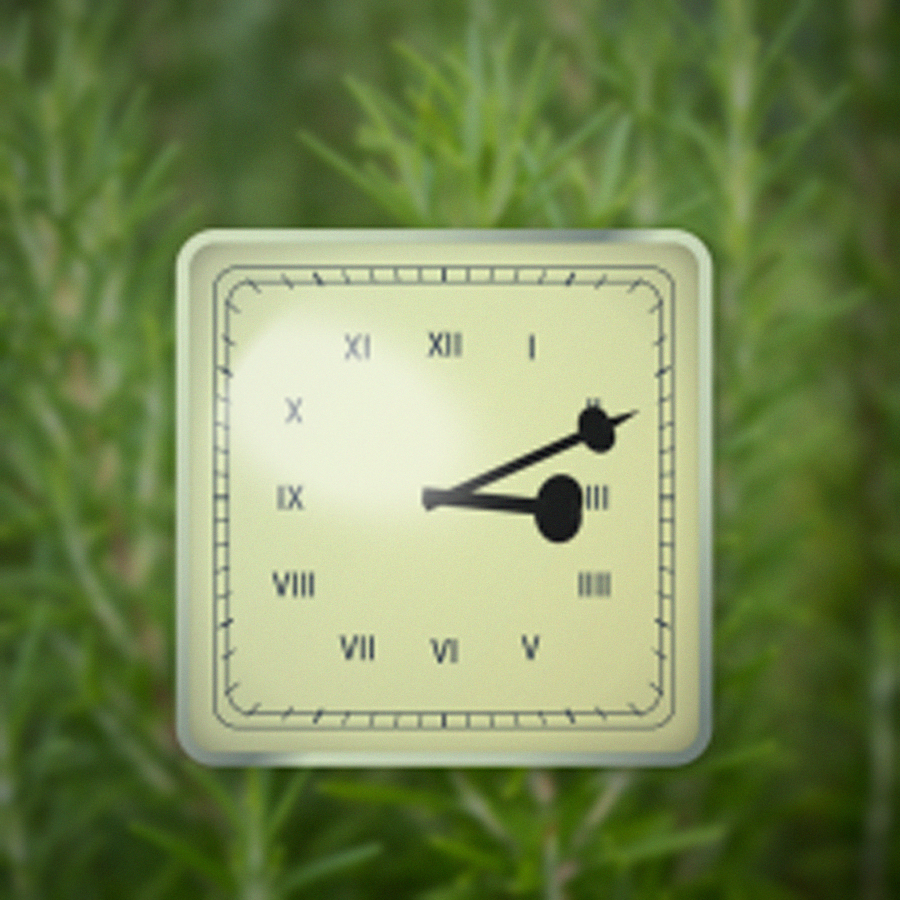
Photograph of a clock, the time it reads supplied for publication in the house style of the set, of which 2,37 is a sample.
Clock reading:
3,11
